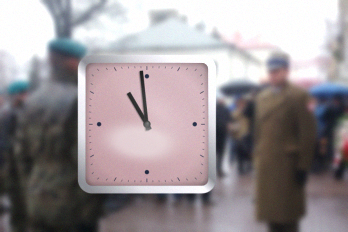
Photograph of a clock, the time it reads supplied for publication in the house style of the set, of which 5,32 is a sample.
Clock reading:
10,59
